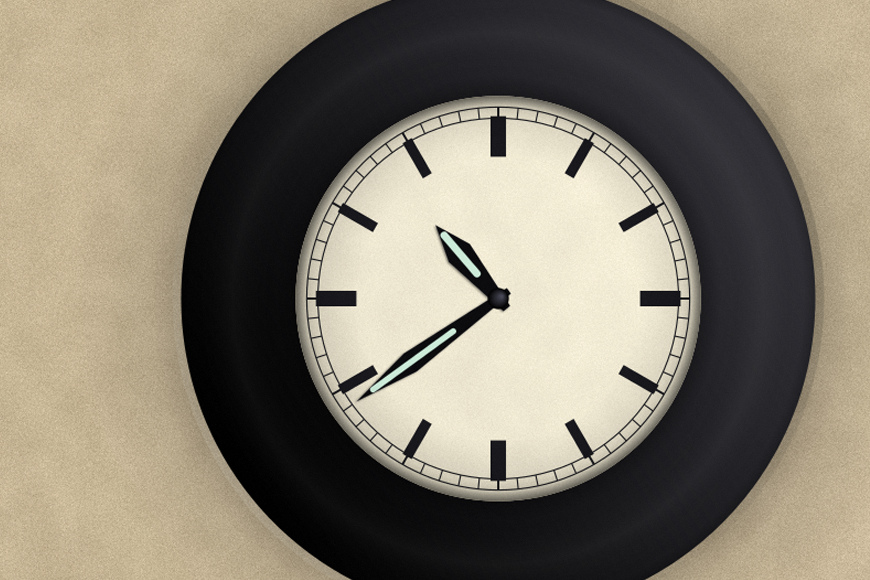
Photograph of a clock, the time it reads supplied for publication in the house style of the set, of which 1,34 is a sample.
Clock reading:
10,39
